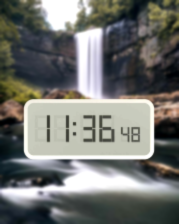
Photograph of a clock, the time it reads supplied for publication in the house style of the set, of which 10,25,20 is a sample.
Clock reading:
11,36,48
